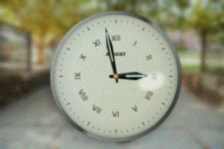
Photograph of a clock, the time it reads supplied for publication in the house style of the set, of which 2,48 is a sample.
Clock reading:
2,58
